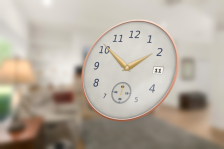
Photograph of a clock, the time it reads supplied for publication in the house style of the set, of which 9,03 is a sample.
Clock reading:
1,51
